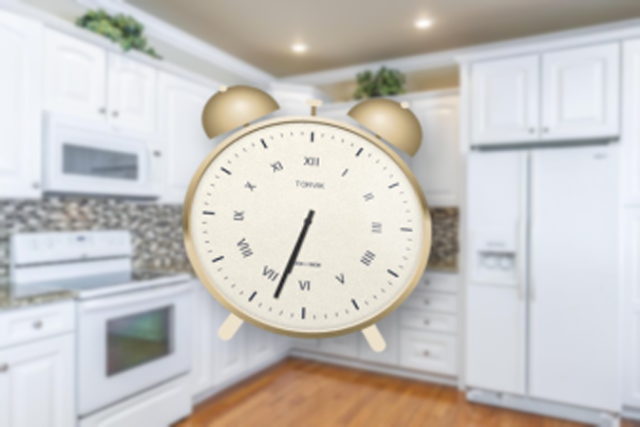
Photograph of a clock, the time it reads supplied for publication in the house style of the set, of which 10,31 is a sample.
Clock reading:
6,33
